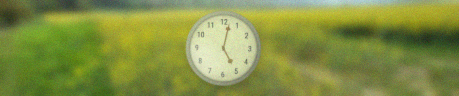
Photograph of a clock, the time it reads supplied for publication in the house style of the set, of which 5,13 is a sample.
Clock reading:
5,02
